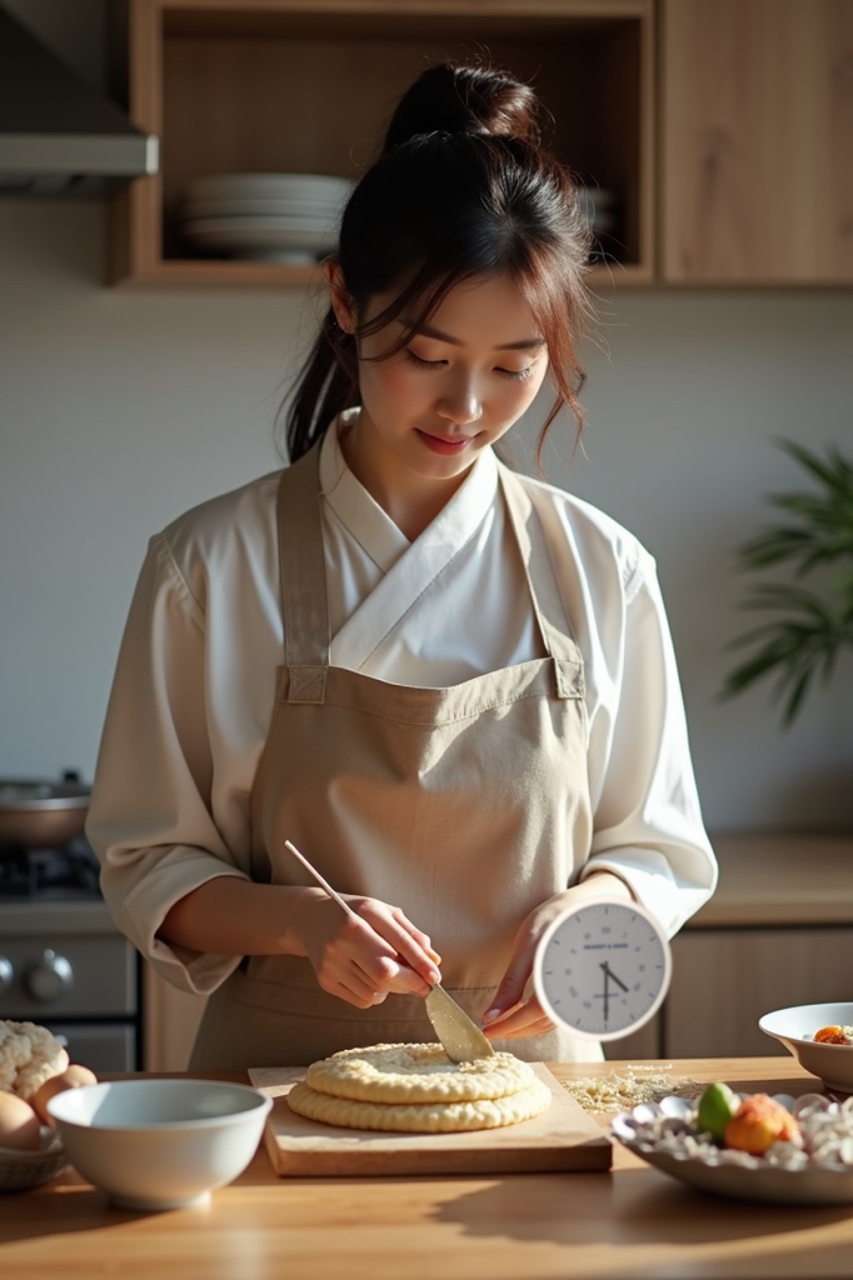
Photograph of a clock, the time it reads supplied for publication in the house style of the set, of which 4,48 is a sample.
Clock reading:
4,30
